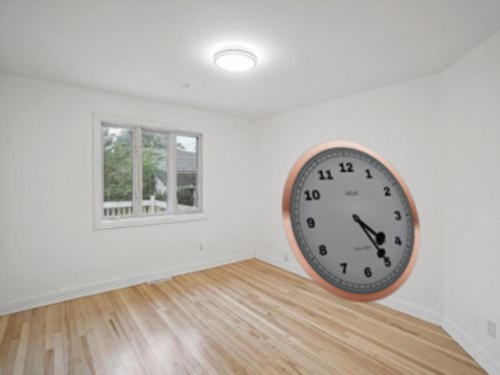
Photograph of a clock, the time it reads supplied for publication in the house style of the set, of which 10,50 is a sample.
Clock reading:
4,25
